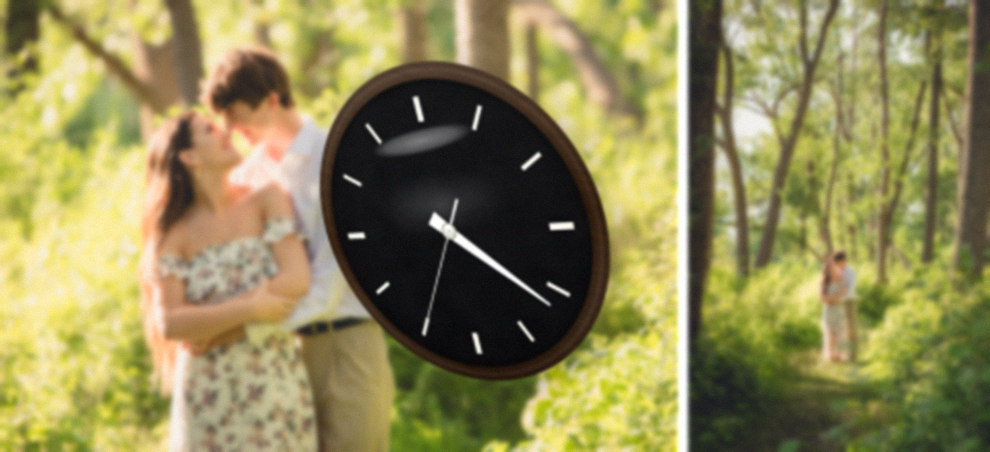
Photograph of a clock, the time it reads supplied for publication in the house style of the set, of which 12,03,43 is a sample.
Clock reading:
4,21,35
